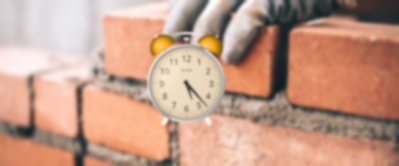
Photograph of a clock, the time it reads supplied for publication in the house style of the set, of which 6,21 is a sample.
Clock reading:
5,23
